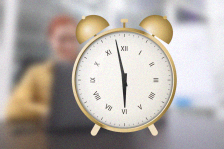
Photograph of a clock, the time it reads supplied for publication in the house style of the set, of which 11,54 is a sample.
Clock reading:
5,58
